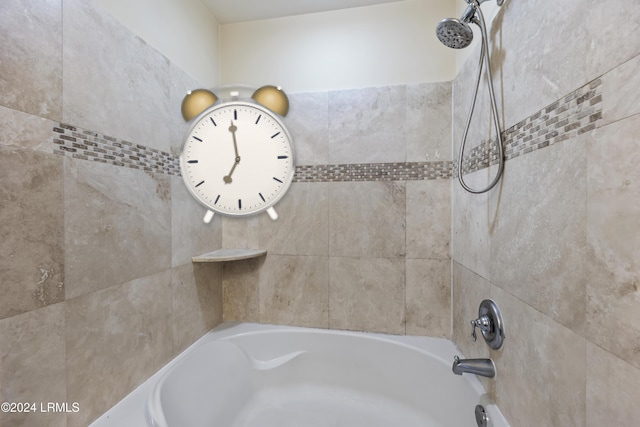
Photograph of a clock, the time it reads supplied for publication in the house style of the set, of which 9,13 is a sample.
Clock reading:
6,59
